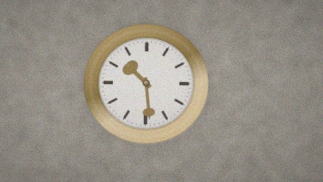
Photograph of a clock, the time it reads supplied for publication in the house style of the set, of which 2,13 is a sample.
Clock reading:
10,29
